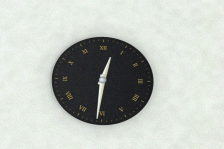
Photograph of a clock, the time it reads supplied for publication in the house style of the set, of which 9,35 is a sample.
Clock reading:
12,31
